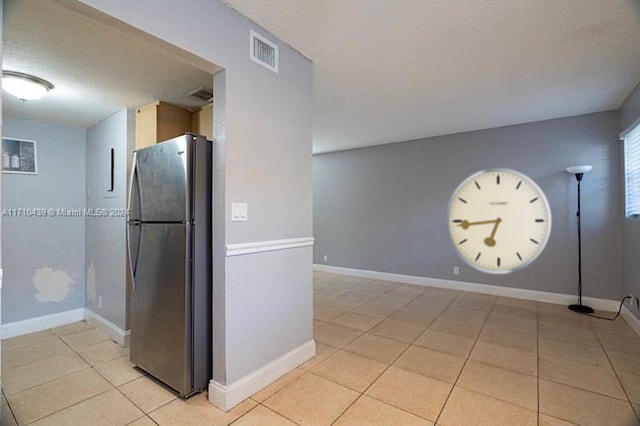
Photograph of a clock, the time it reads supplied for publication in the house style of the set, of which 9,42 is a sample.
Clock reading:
6,44
